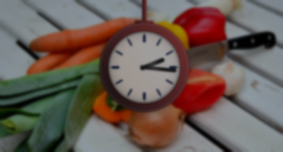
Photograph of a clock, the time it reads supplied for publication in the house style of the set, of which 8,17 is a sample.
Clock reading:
2,16
